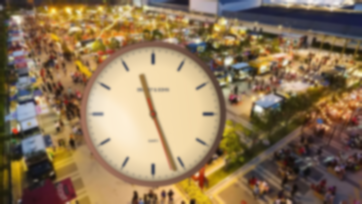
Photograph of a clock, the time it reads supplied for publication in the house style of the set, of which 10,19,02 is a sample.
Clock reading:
11,26,27
